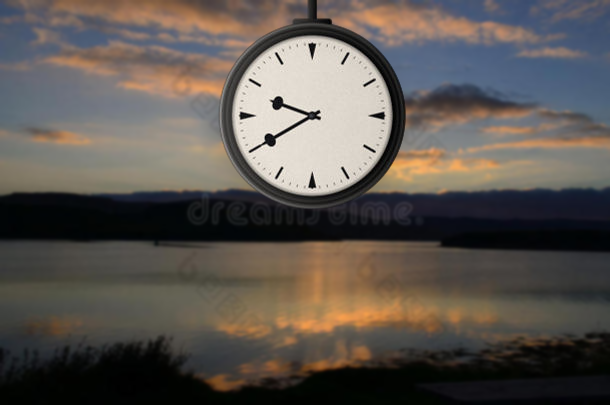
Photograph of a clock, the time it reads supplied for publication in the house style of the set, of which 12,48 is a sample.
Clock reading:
9,40
